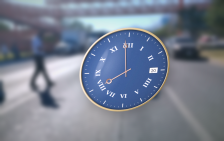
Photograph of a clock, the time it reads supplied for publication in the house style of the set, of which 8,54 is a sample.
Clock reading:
7,59
